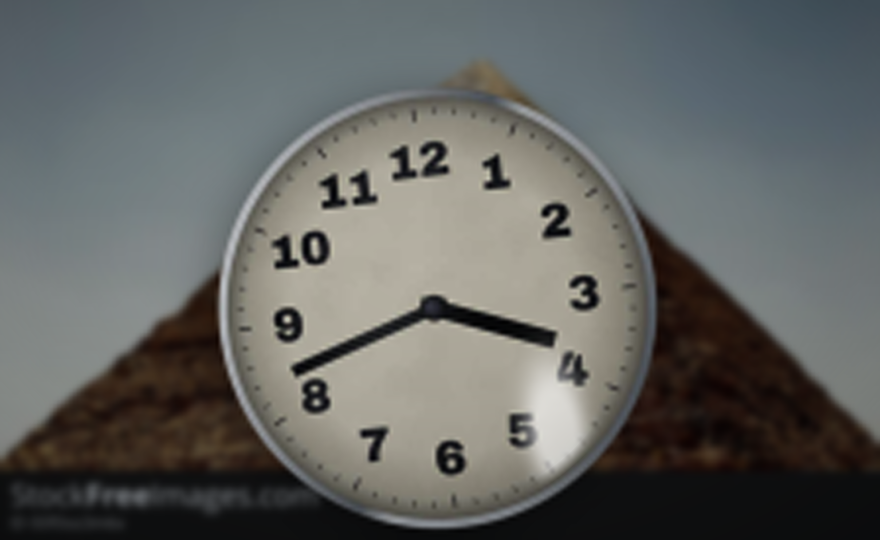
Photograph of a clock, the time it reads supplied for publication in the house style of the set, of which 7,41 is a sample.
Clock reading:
3,42
